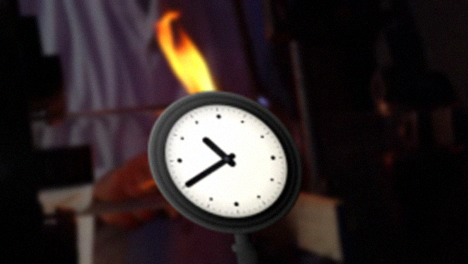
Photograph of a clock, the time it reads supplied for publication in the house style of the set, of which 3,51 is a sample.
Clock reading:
10,40
